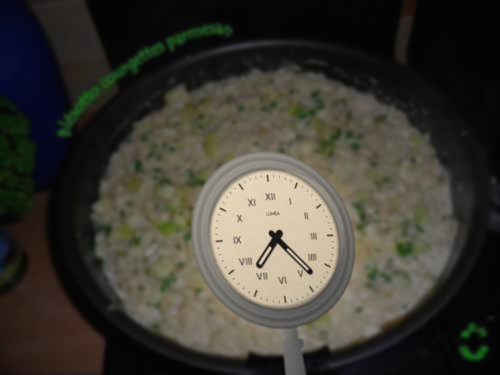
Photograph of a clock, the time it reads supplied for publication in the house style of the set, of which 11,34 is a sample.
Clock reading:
7,23
